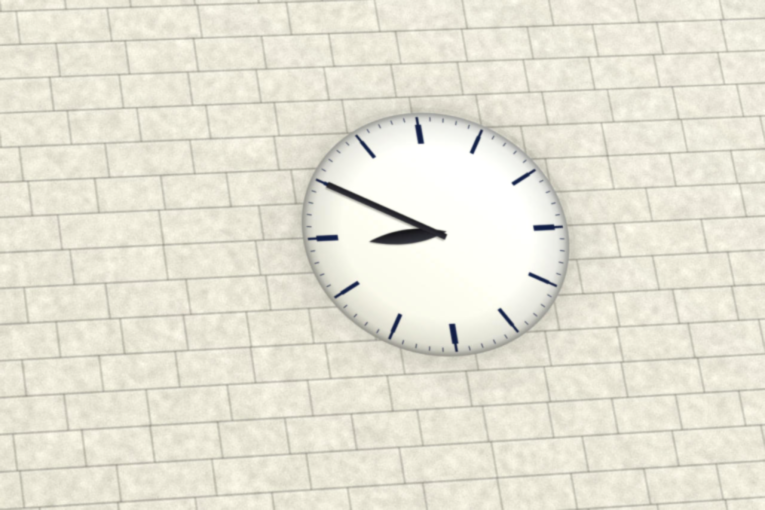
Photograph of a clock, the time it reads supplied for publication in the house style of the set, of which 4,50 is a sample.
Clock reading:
8,50
